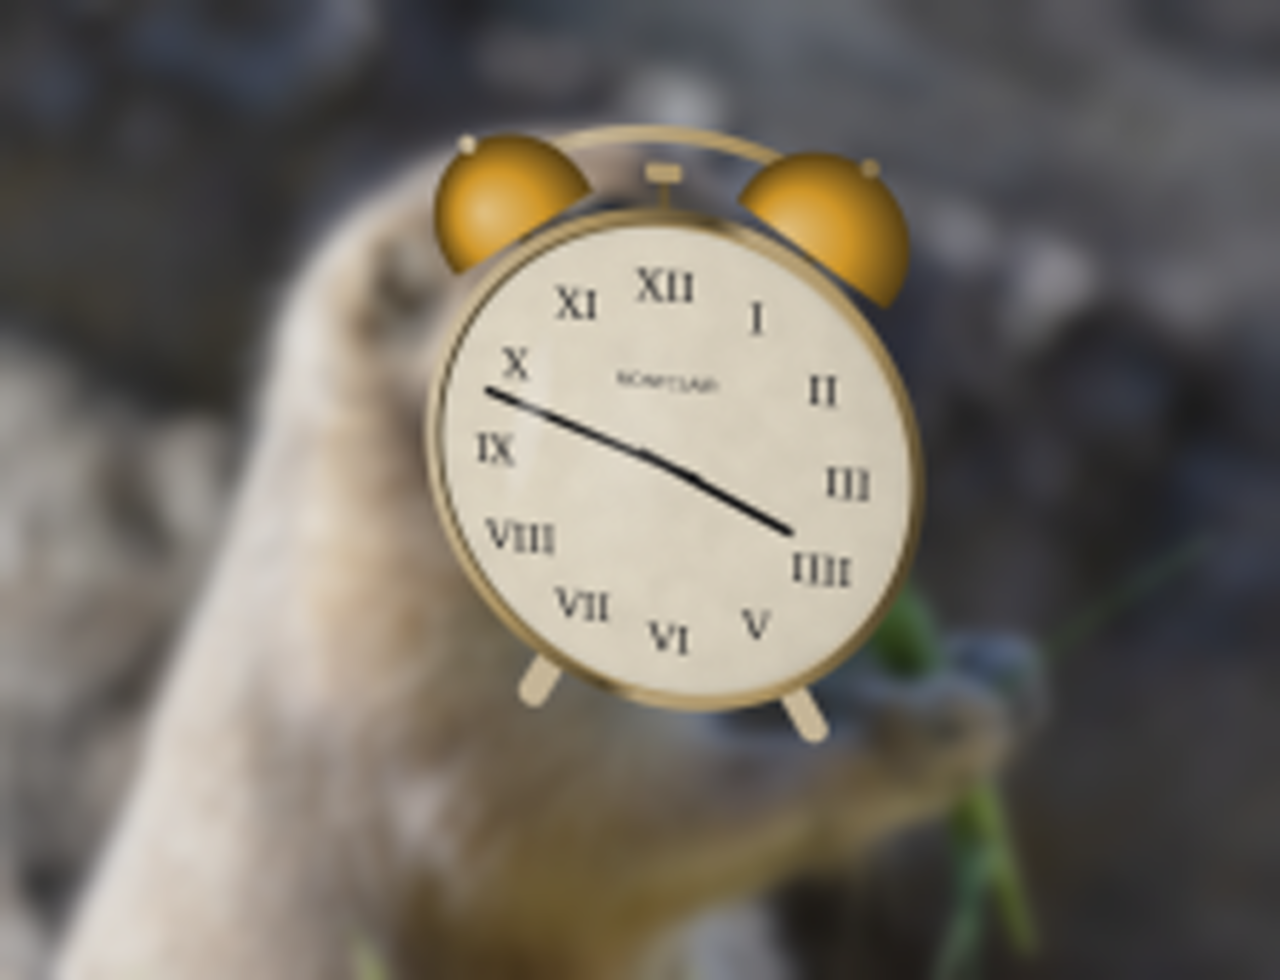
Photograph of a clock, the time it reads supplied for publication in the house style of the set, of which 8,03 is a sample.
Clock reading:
3,48
